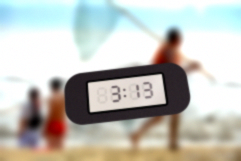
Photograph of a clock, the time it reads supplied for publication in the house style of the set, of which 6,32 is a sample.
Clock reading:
3,13
